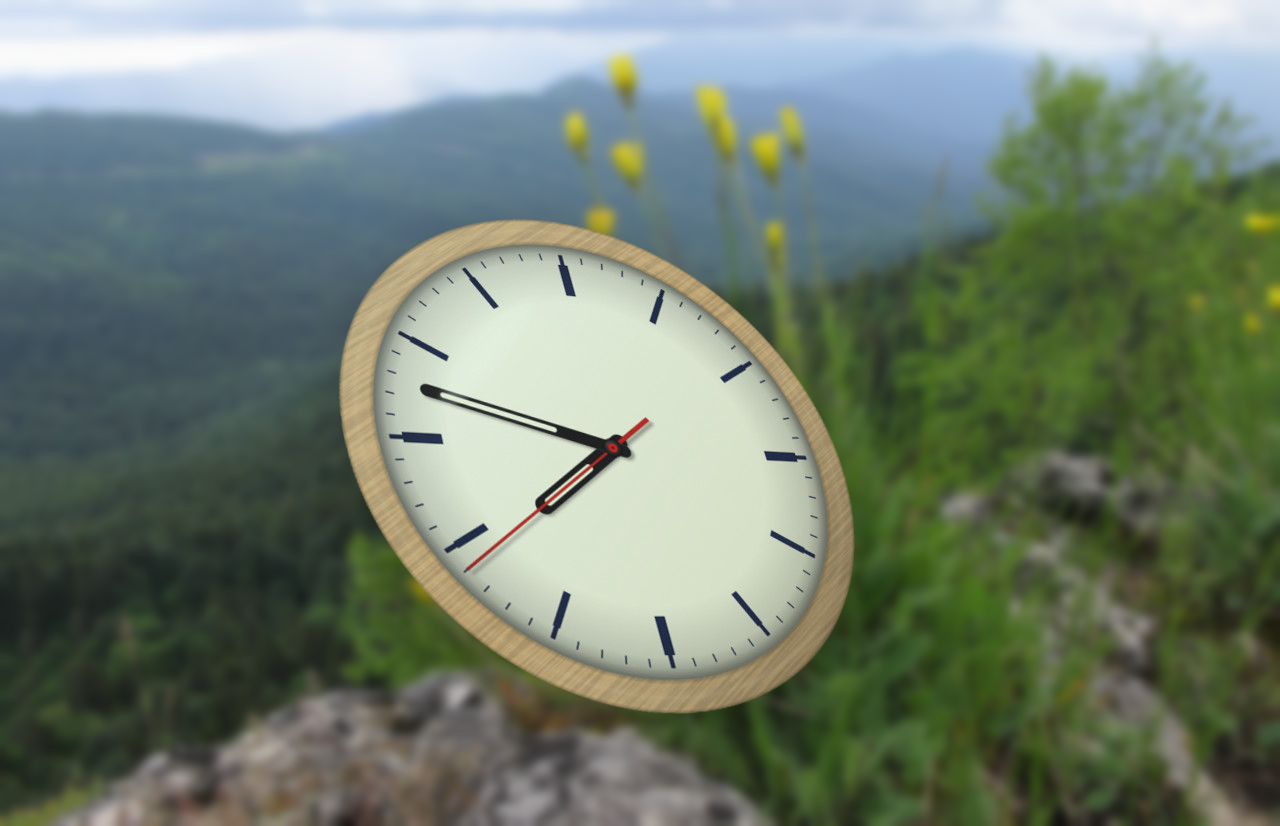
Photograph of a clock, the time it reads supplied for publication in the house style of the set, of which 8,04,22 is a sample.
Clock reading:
7,47,39
